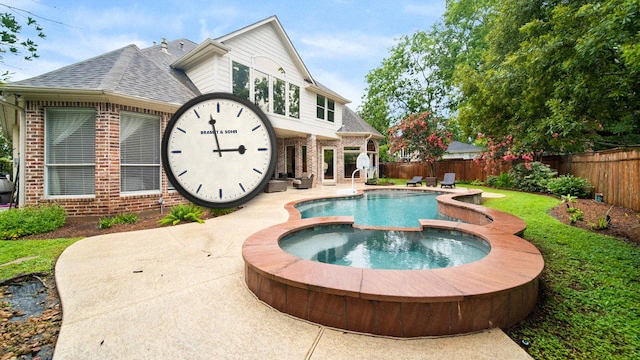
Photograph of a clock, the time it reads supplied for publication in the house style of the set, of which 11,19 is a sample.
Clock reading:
2,58
